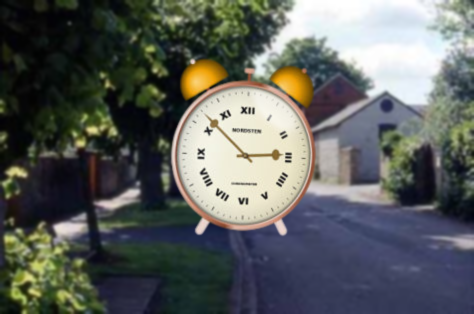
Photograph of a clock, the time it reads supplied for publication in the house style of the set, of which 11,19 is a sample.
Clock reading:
2,52
